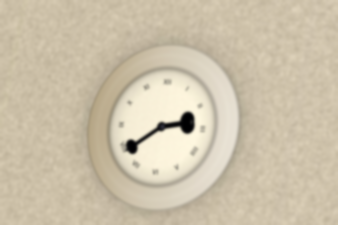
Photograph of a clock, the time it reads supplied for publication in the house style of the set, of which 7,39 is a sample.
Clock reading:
2,39
